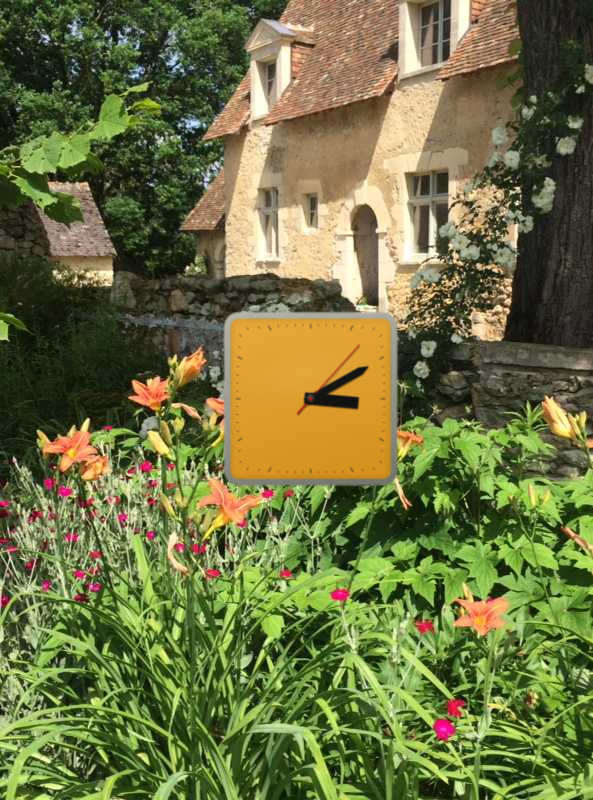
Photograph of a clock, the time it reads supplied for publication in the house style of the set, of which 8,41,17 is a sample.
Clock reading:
3,10,07
